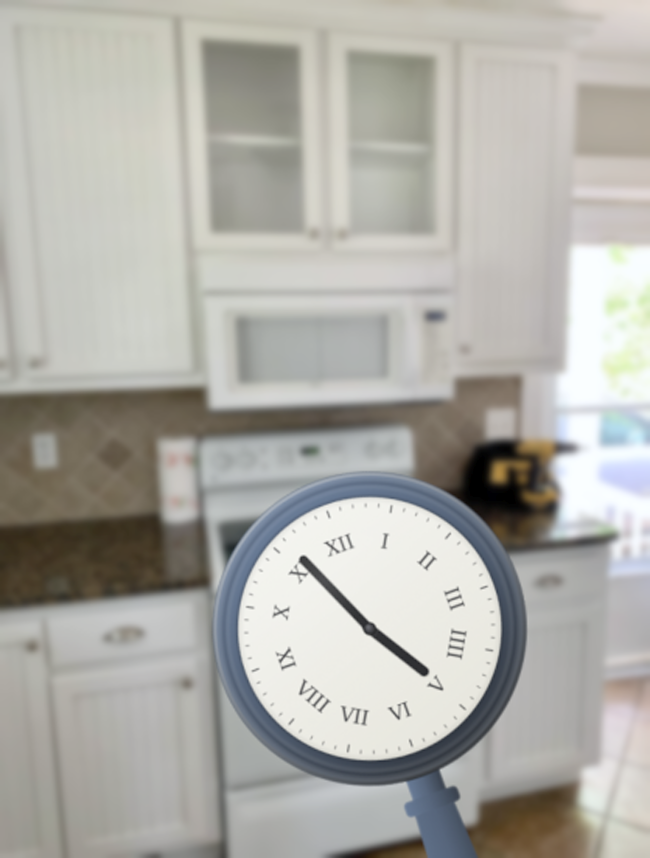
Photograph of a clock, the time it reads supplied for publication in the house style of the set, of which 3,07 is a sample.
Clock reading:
4,56
